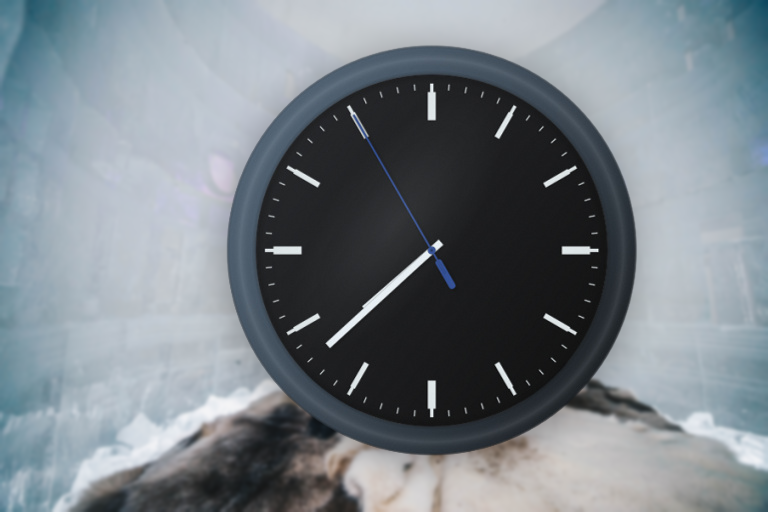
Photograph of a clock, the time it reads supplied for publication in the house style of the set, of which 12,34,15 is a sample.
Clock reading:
7,37,55
